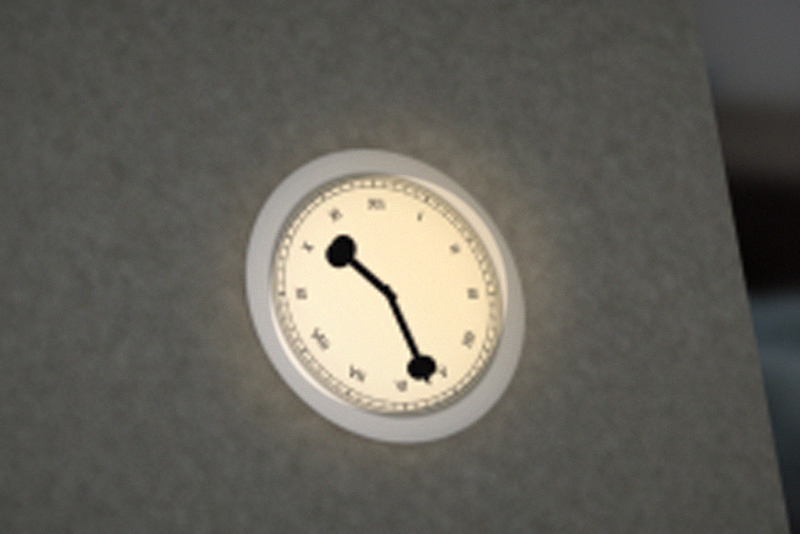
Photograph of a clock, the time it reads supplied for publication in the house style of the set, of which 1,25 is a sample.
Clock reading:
10,27
